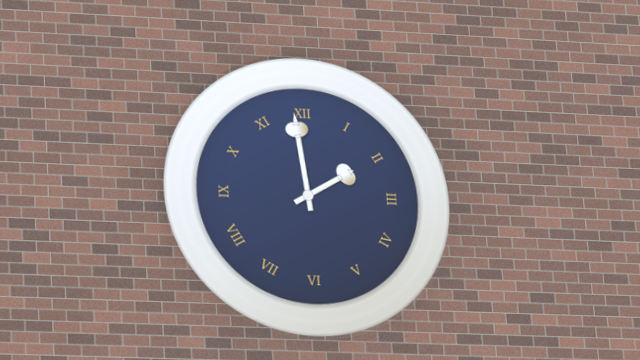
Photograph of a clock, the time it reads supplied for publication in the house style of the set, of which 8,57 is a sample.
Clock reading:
1,59
